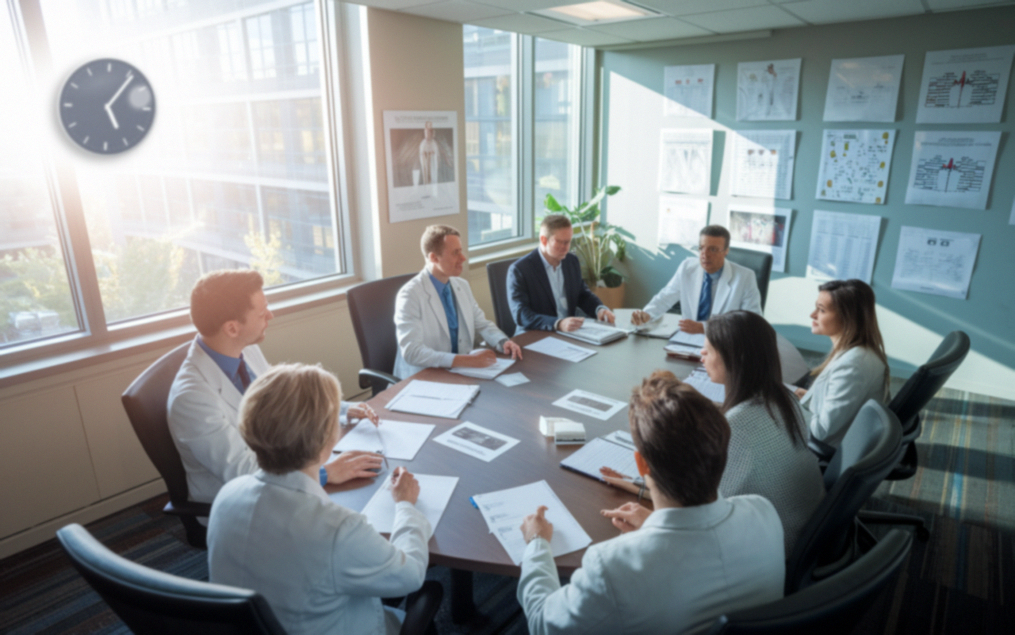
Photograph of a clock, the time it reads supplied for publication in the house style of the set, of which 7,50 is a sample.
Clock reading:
5,06
